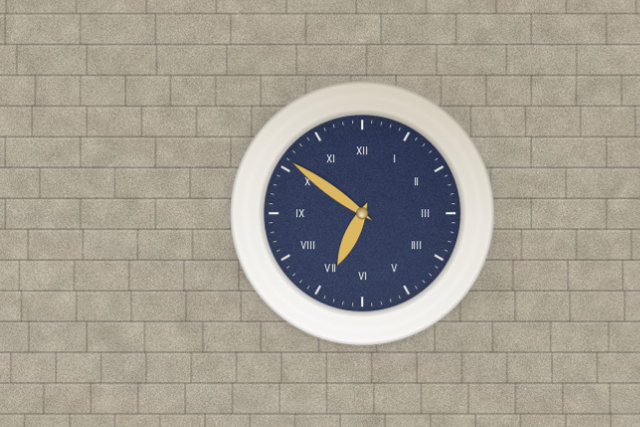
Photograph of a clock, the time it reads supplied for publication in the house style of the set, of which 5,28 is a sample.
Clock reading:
6,51
